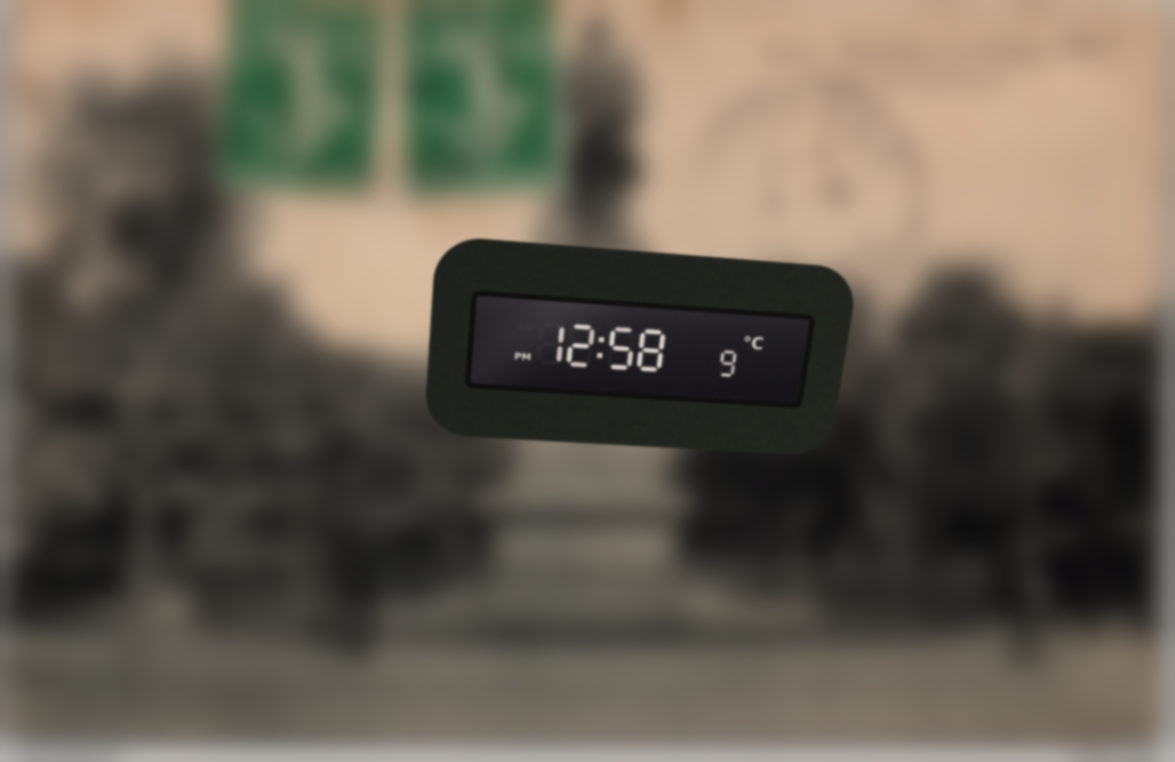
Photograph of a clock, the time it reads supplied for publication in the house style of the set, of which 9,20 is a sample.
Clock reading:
12,58
